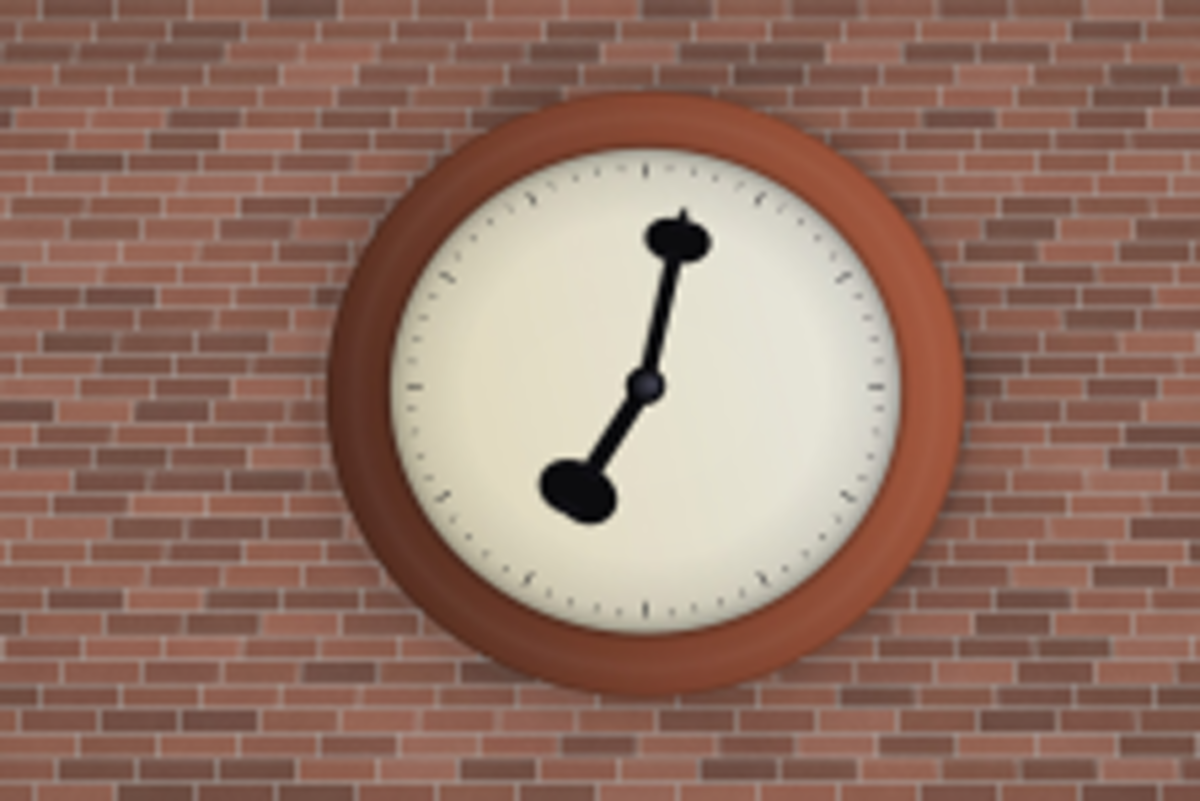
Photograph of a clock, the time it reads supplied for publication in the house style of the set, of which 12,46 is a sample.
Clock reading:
7,02
